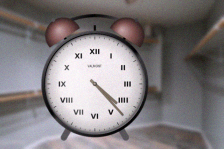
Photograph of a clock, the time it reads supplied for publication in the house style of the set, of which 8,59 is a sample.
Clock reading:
4,23
